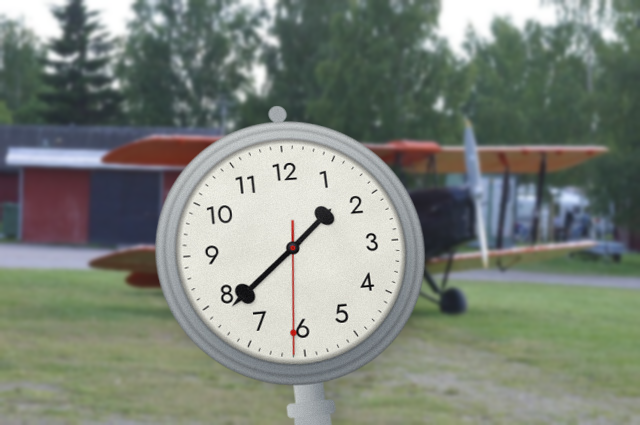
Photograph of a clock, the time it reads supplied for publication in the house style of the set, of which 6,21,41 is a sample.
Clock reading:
1,38,31
